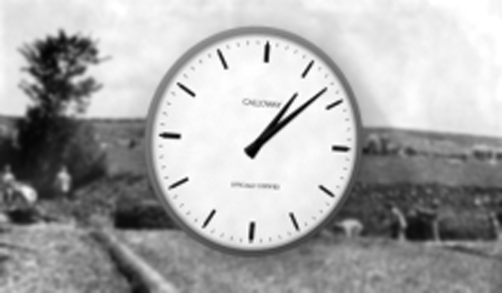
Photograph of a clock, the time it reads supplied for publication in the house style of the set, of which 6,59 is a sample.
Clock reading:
1,08
